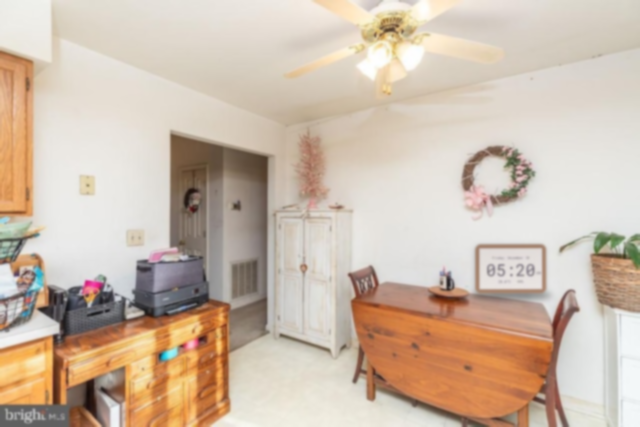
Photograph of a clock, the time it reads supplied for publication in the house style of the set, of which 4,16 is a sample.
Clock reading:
5,20
